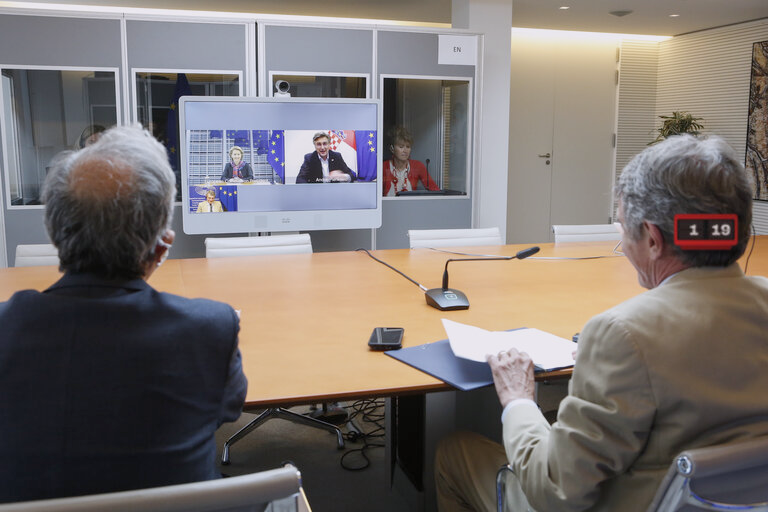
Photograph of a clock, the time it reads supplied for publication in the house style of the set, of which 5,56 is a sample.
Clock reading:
1,19
